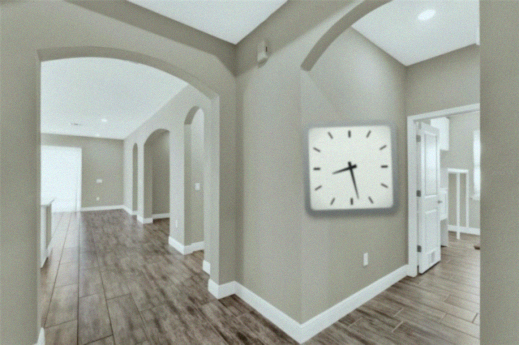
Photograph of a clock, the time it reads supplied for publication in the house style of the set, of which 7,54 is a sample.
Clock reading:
8,28
